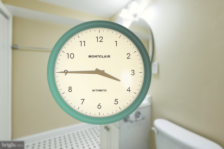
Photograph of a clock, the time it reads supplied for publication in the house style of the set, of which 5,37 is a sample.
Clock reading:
3,45
